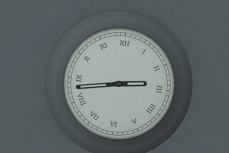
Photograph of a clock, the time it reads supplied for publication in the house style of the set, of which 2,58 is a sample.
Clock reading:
2,43
